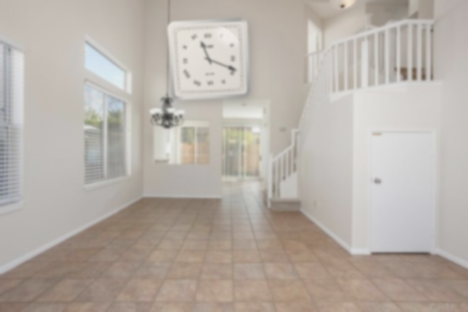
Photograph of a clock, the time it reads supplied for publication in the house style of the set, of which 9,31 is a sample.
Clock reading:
11,19
